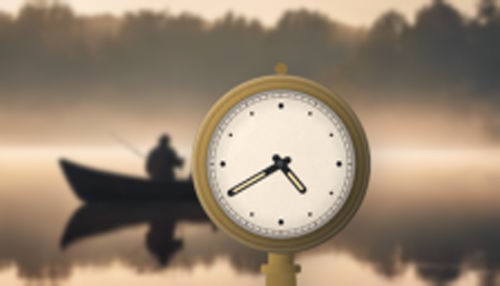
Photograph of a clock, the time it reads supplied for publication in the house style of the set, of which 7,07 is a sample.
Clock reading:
4,40
